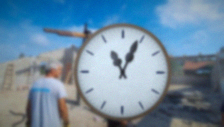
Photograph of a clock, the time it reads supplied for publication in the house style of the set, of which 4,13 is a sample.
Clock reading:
11,04
